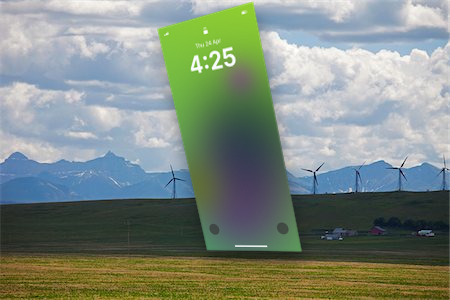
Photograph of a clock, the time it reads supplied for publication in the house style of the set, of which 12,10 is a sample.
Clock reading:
4,25
